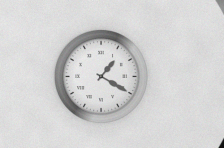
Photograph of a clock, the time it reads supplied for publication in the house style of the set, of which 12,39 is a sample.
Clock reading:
1,20
